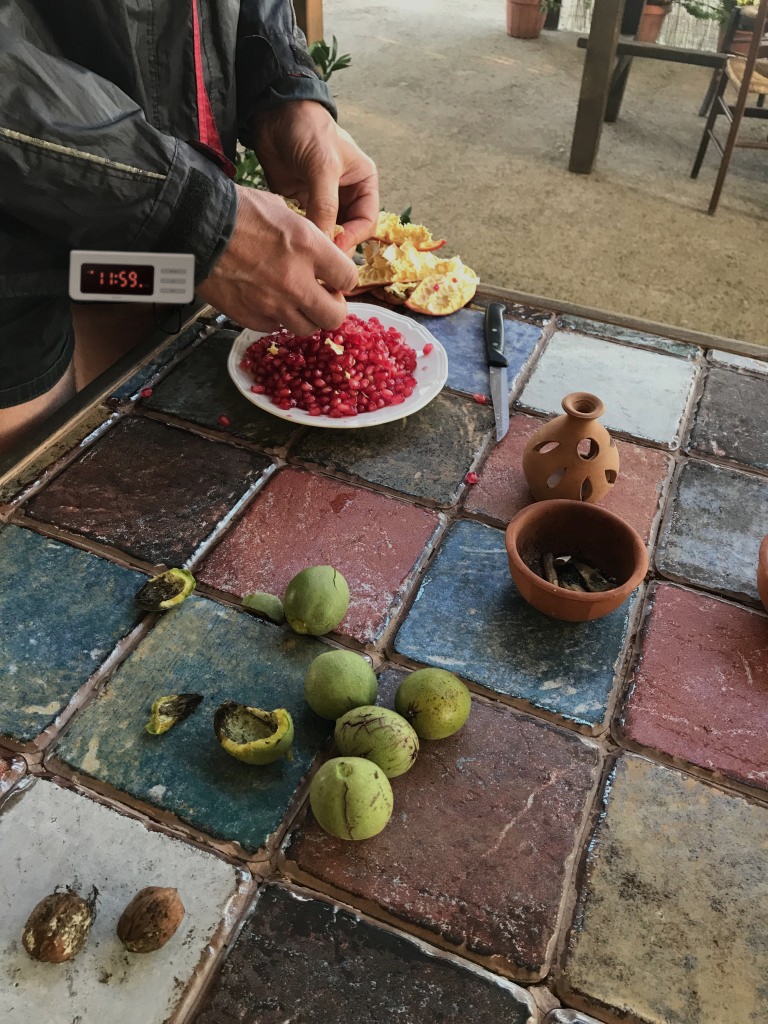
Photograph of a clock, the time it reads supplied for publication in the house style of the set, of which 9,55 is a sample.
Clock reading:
11,59
